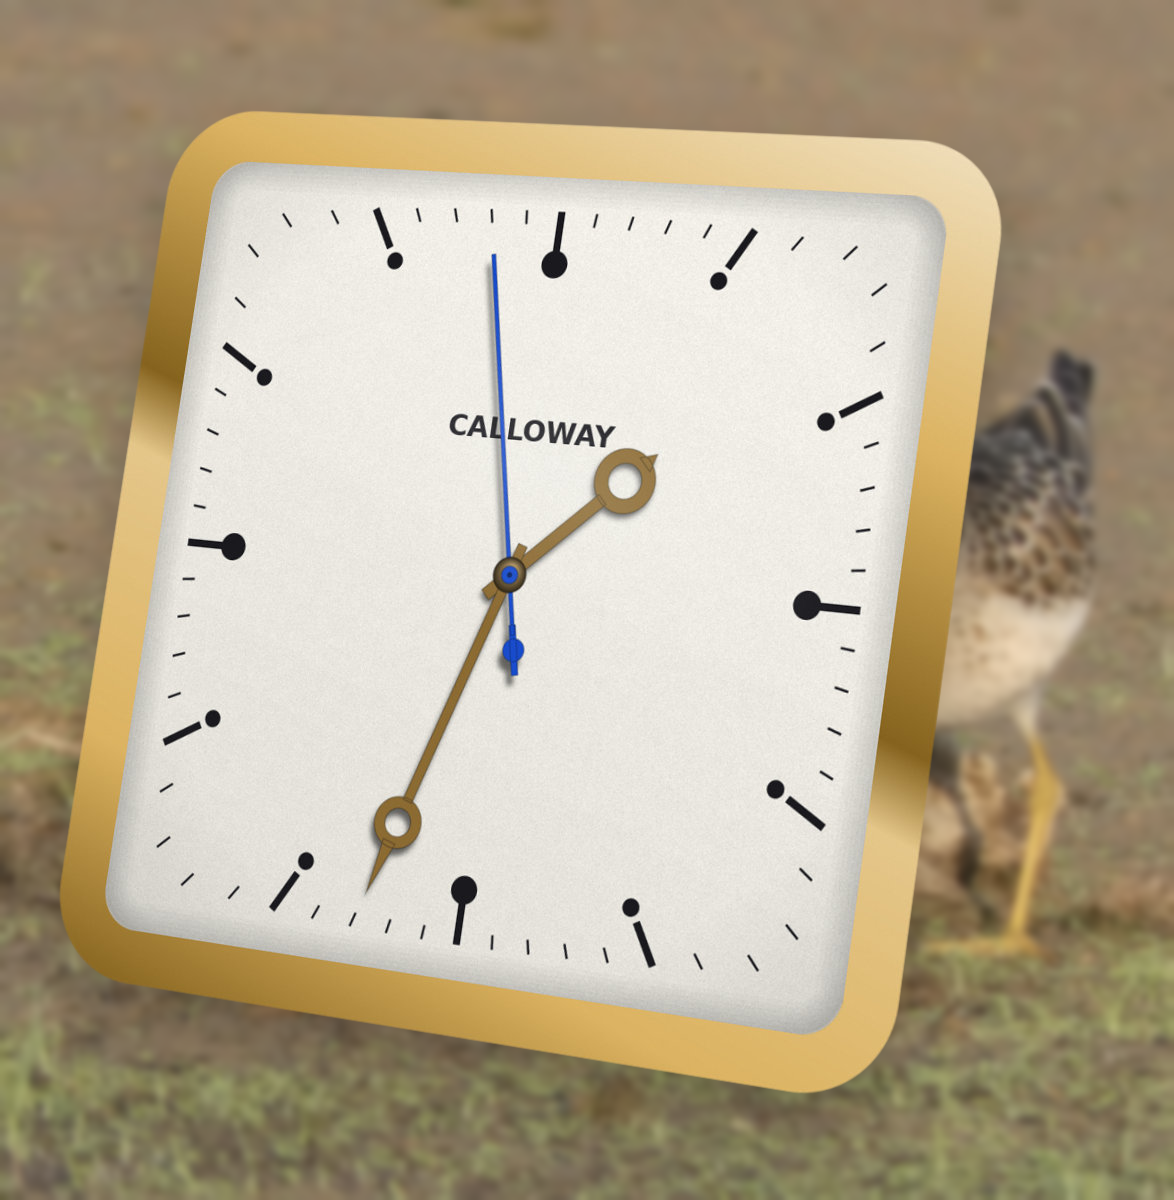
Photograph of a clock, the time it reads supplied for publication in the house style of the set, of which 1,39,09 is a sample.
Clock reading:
1,32,58
